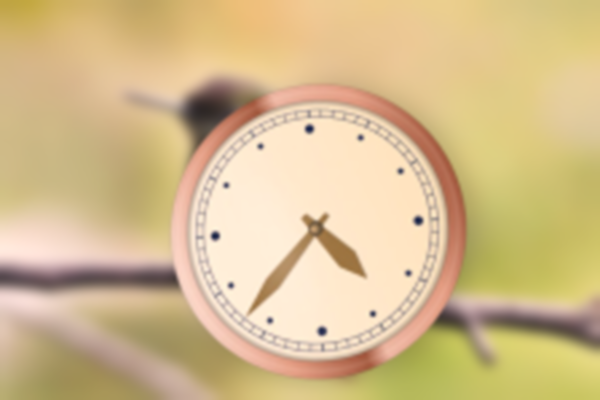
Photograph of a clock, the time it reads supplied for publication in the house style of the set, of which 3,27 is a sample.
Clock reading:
4,37
